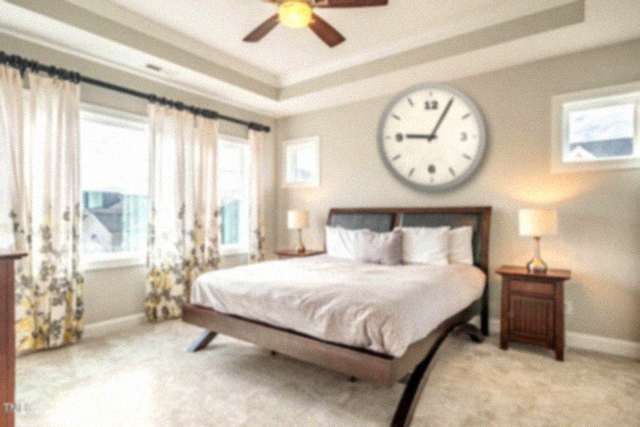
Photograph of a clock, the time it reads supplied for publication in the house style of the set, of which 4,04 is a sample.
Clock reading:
9,05
